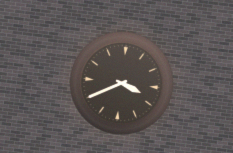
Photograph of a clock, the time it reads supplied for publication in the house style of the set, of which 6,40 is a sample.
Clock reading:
3,40
